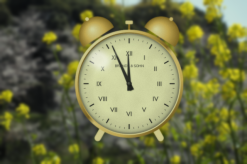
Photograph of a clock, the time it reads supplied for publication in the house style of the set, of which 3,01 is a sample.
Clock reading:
11,56
